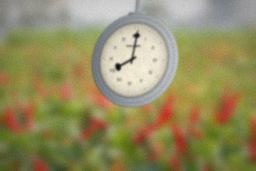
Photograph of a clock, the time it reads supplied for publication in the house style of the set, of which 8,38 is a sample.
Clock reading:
8,01
